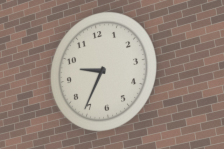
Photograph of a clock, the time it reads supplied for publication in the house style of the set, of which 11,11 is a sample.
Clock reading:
9,36
